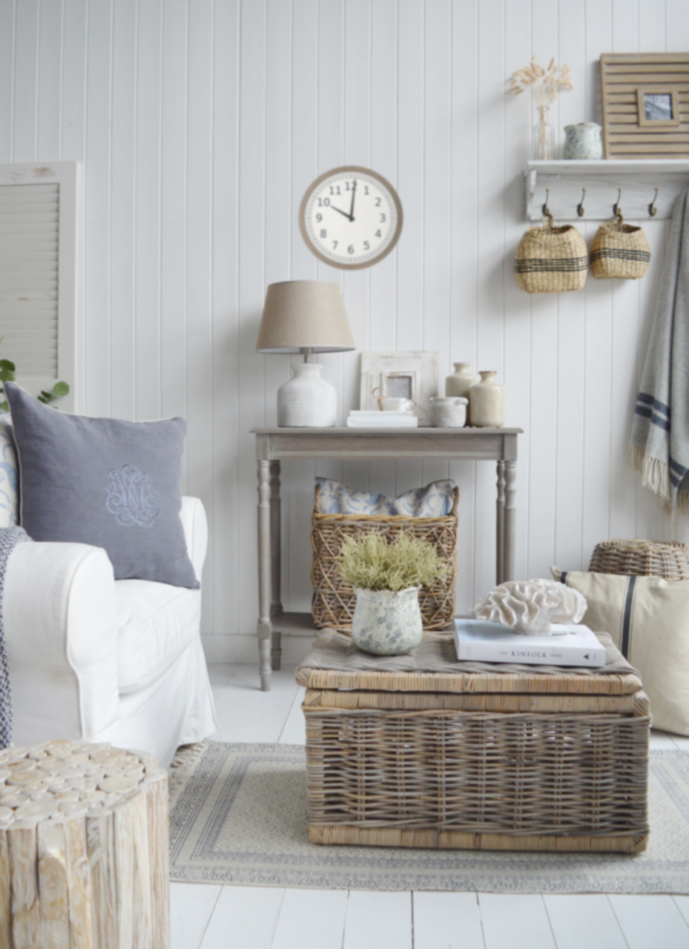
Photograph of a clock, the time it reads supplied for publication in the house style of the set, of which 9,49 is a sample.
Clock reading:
10,01
